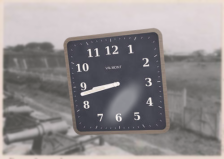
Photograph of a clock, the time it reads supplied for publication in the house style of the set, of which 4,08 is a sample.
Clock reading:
8,43
